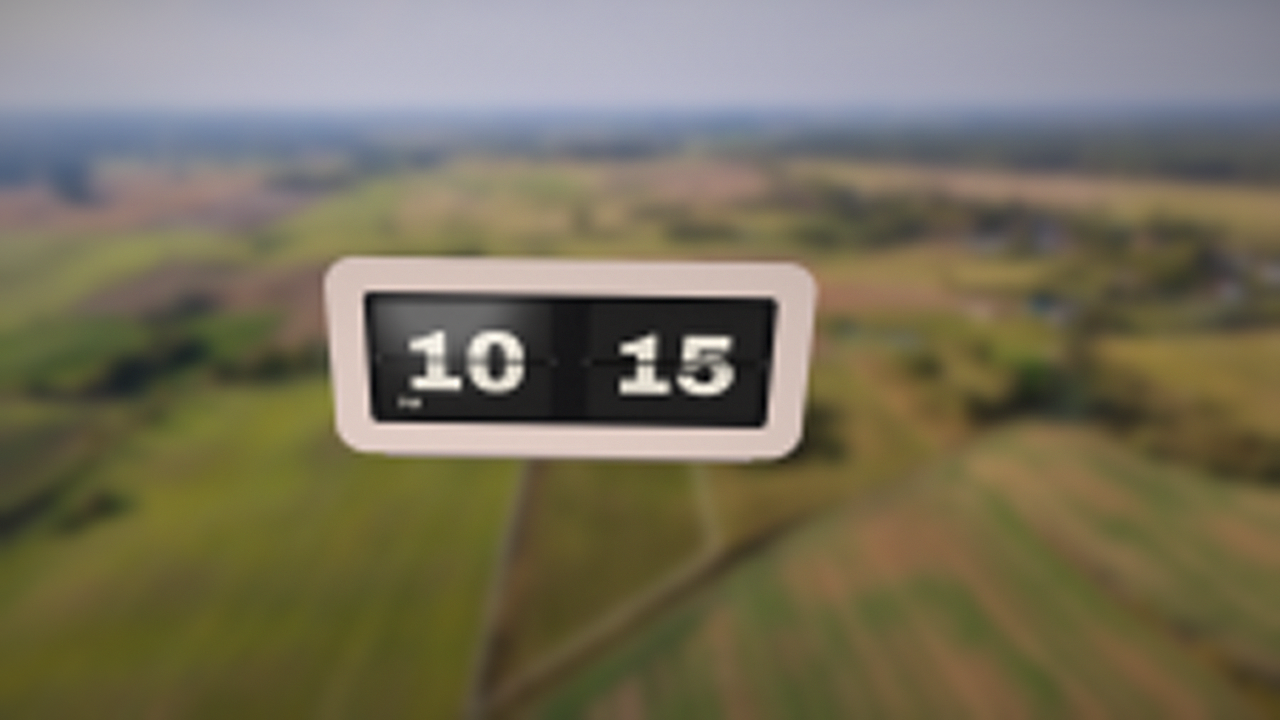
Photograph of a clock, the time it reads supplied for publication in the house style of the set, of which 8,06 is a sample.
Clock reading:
10,15
